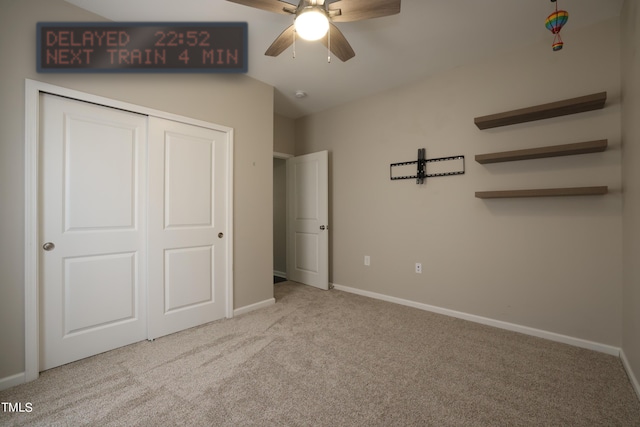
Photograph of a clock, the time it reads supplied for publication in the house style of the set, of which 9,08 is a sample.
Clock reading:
22,52
